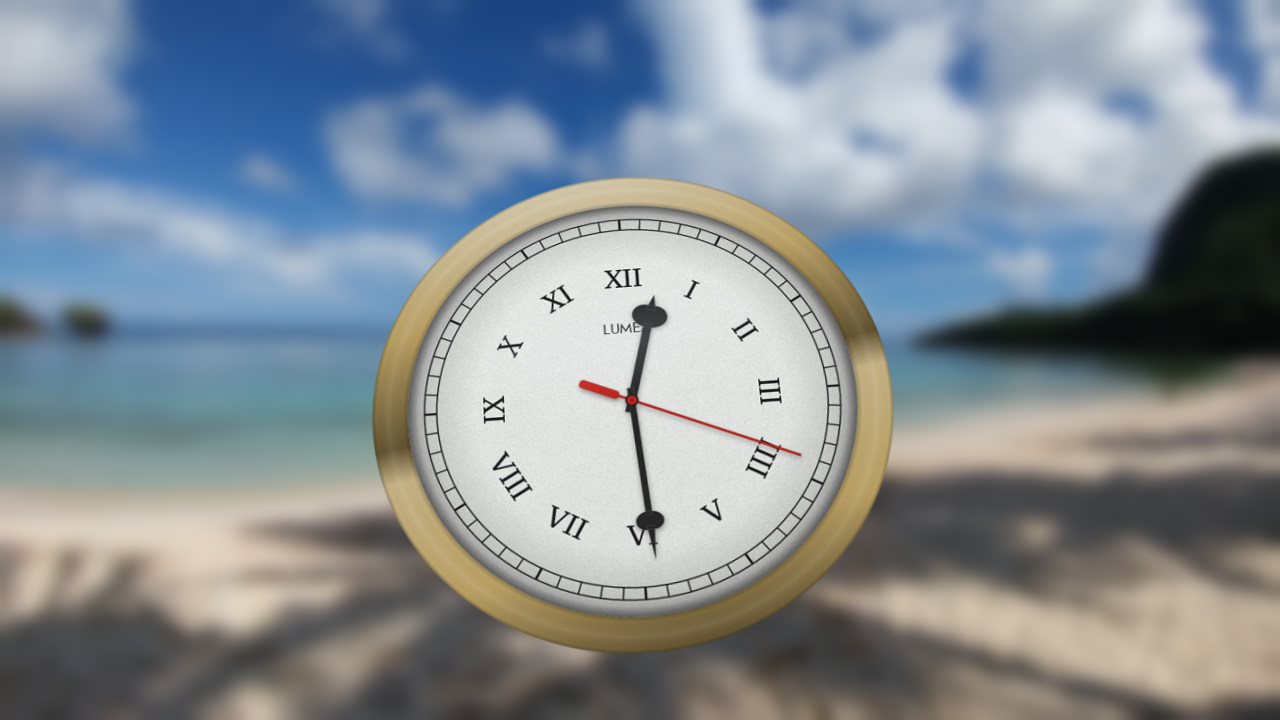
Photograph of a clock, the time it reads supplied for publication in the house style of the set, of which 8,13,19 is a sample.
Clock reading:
12,29,19
